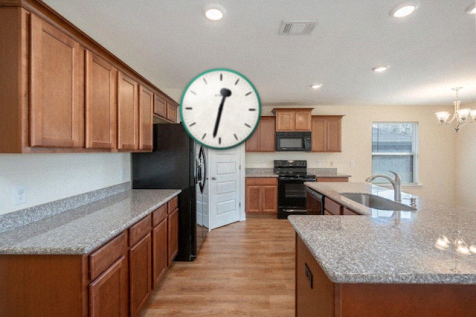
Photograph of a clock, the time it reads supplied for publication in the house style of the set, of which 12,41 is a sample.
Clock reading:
12,32
